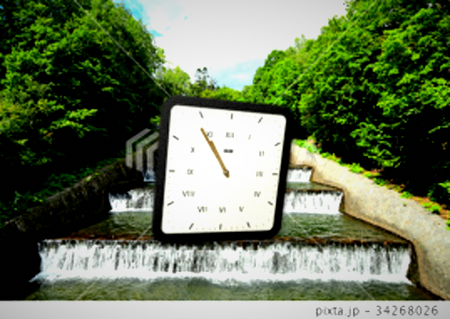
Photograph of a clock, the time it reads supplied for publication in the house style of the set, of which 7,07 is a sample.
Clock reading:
10,54
